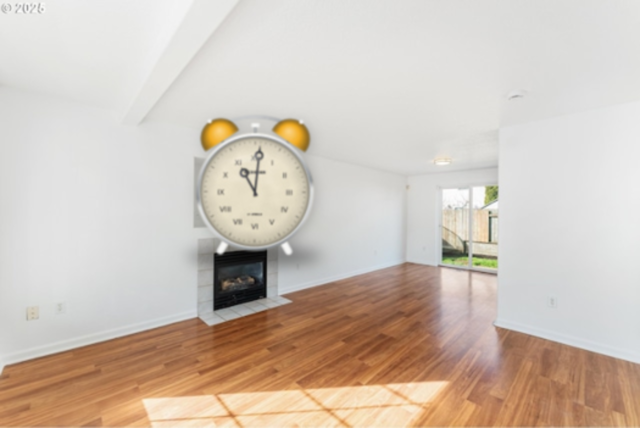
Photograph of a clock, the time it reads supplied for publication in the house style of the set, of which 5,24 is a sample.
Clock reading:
11,01
